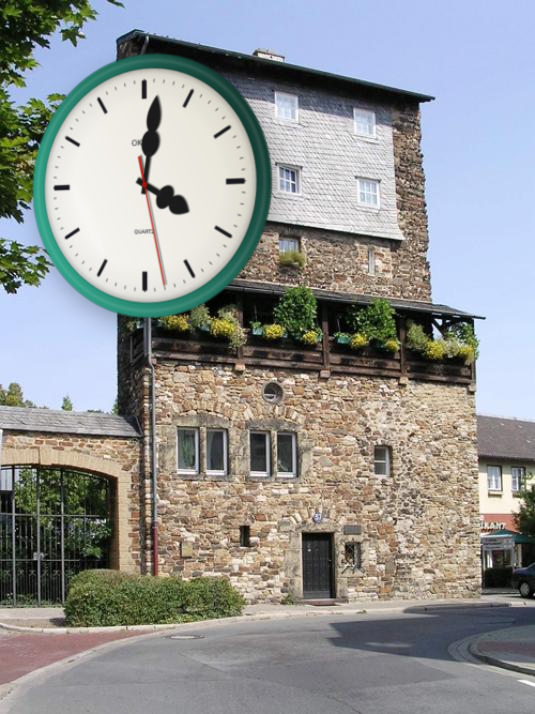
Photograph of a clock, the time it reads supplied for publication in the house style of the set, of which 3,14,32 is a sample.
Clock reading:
4,01,28
